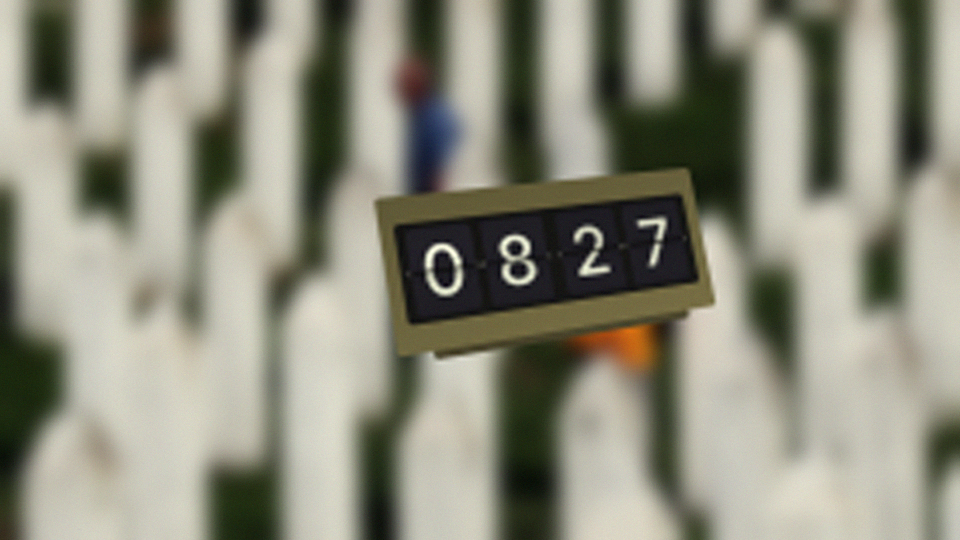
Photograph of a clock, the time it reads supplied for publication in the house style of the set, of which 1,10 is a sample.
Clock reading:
8,27
